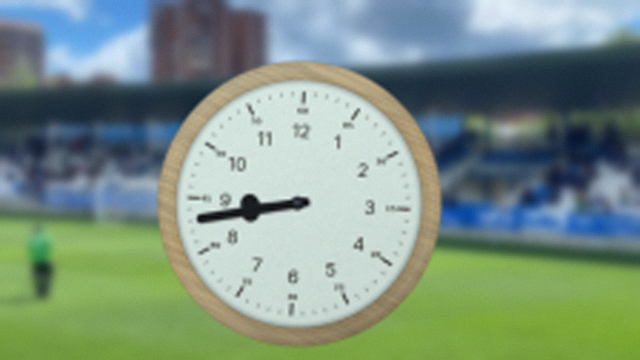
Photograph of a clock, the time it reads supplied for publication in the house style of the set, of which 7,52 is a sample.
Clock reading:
8,43
